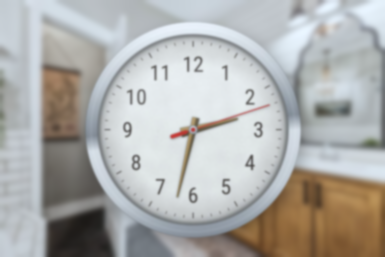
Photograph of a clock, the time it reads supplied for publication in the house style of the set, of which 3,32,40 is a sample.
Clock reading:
2,32,12
